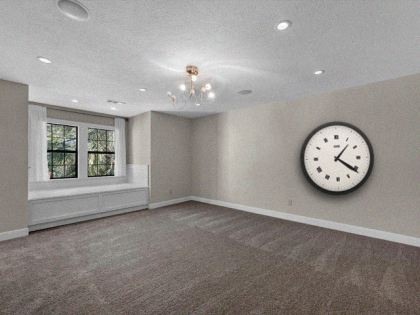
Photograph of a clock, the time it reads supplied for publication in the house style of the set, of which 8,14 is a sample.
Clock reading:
1,21
